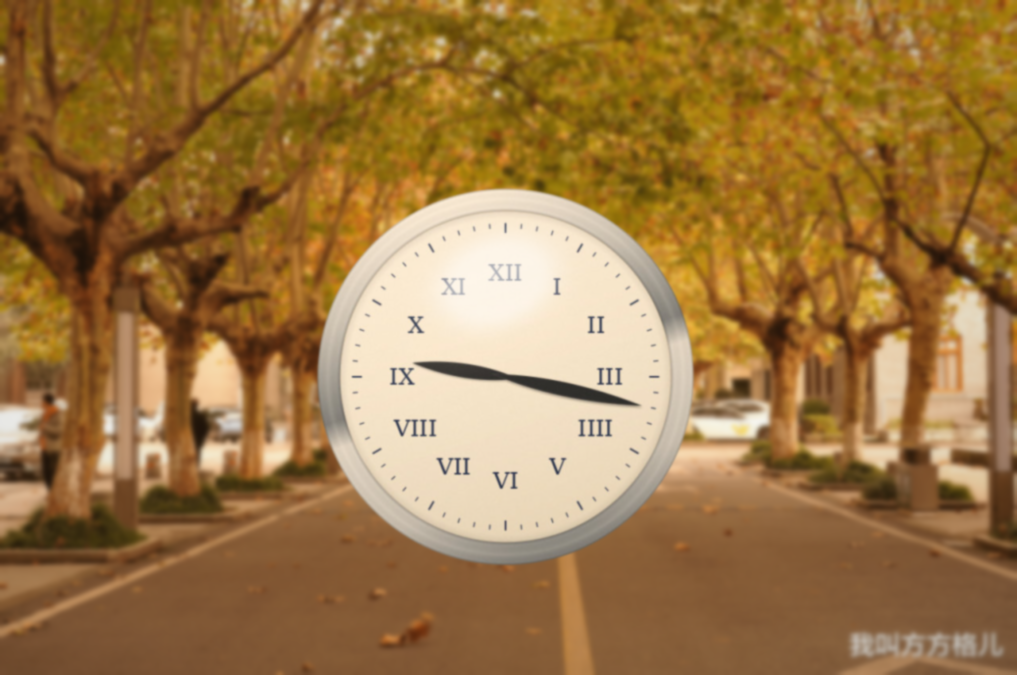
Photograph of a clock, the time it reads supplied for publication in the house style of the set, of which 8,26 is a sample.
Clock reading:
9,17
